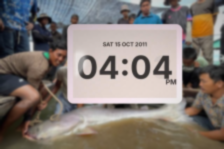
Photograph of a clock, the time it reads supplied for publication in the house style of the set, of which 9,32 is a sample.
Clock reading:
4,04
